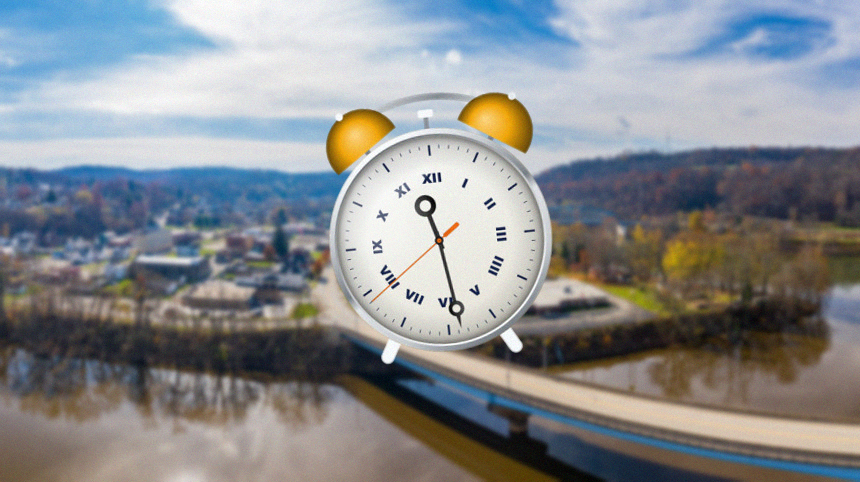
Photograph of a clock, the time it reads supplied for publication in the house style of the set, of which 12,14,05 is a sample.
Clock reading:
11,28,39
